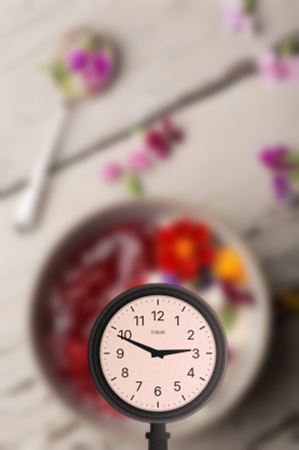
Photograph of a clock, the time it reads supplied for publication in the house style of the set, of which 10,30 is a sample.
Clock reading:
2,49
